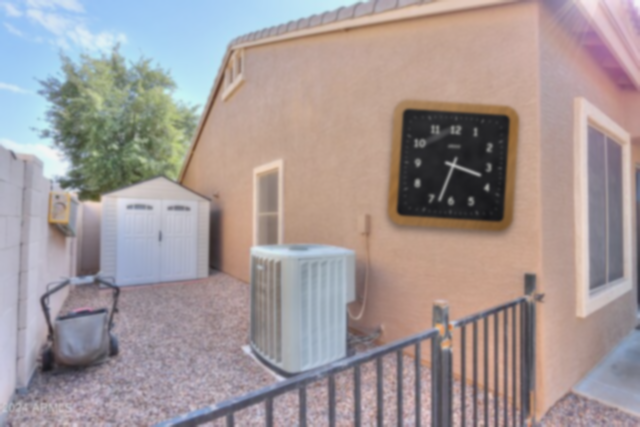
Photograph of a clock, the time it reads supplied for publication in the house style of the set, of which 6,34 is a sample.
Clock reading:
3,33
